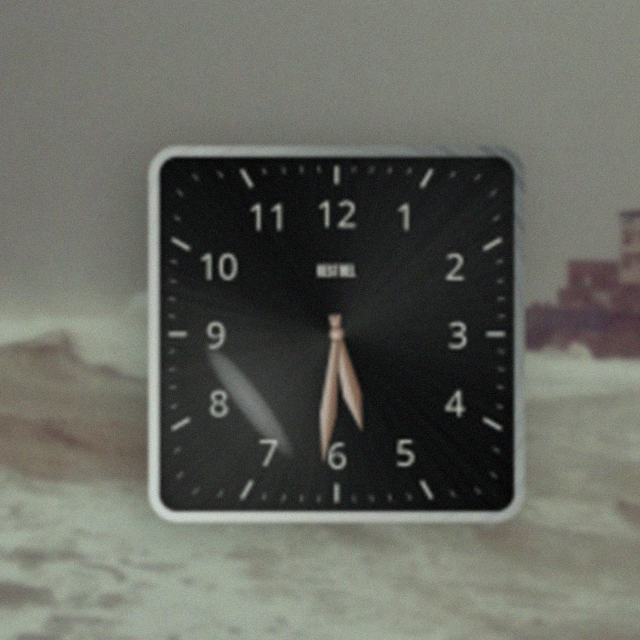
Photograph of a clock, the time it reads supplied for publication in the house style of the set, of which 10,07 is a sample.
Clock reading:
5,31
